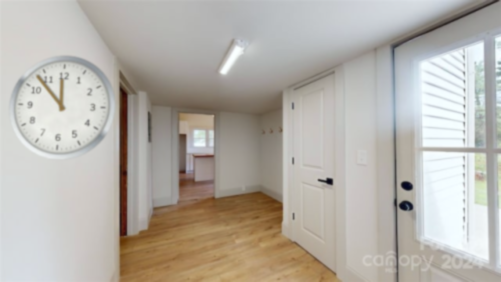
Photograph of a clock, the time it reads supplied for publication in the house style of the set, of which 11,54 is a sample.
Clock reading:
11,53
